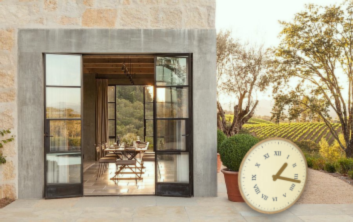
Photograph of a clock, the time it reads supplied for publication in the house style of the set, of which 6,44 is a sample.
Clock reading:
1,17
